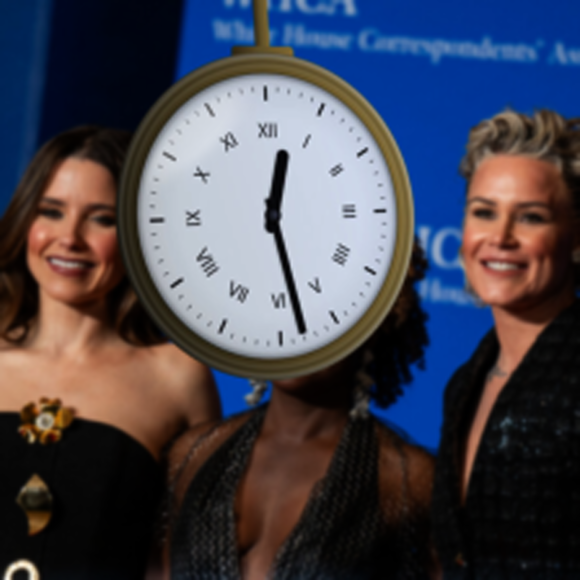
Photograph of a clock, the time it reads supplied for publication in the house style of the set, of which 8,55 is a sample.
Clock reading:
12,28
